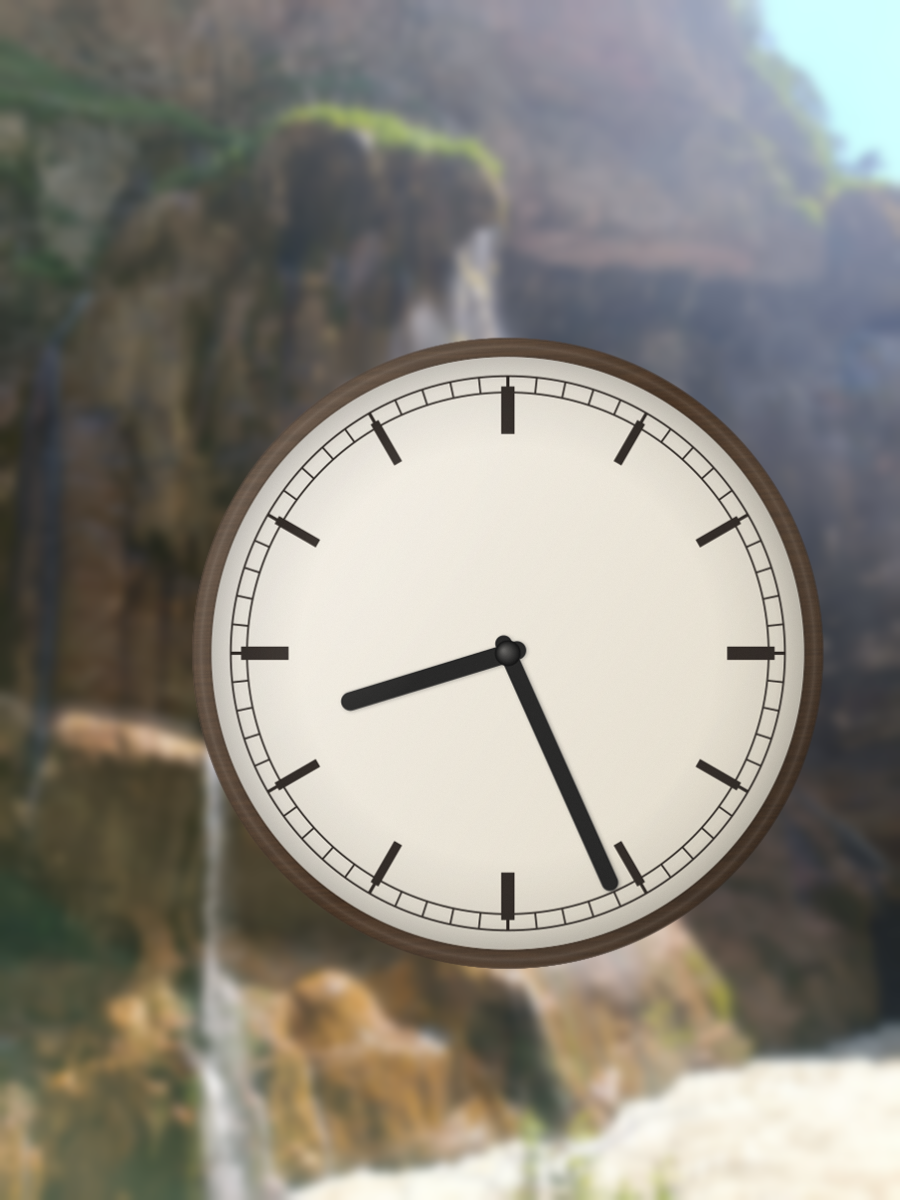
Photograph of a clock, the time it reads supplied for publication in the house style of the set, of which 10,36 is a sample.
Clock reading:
8,26
